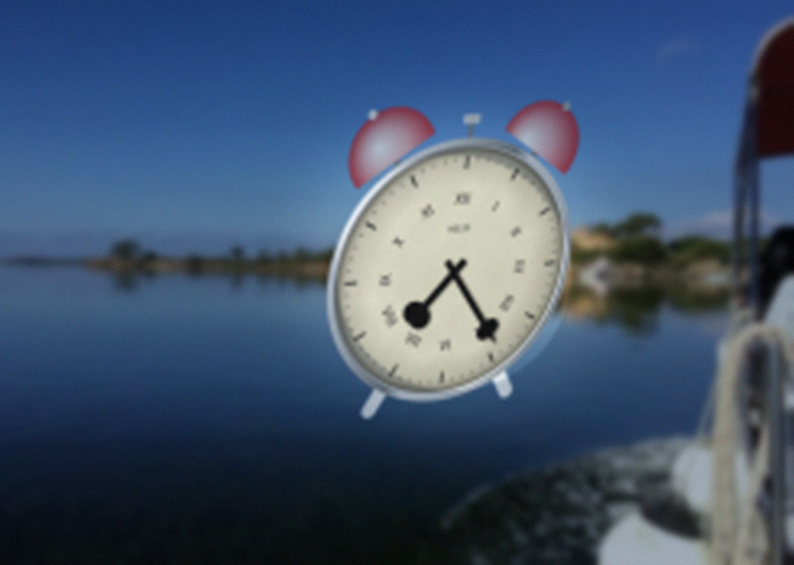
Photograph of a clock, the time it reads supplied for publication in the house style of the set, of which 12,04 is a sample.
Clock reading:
7,24
